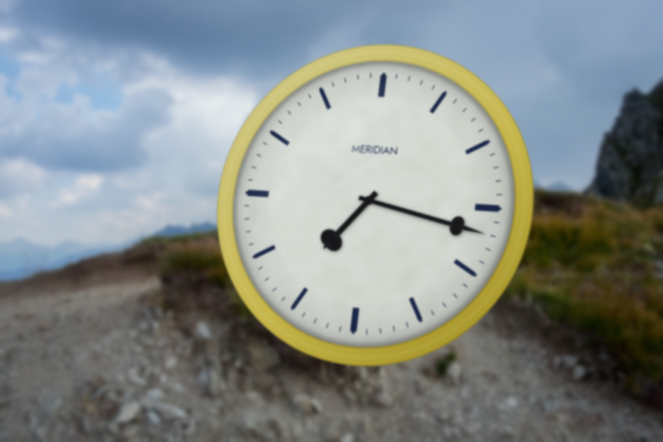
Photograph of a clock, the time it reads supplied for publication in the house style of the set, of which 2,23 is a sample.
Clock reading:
7,17
